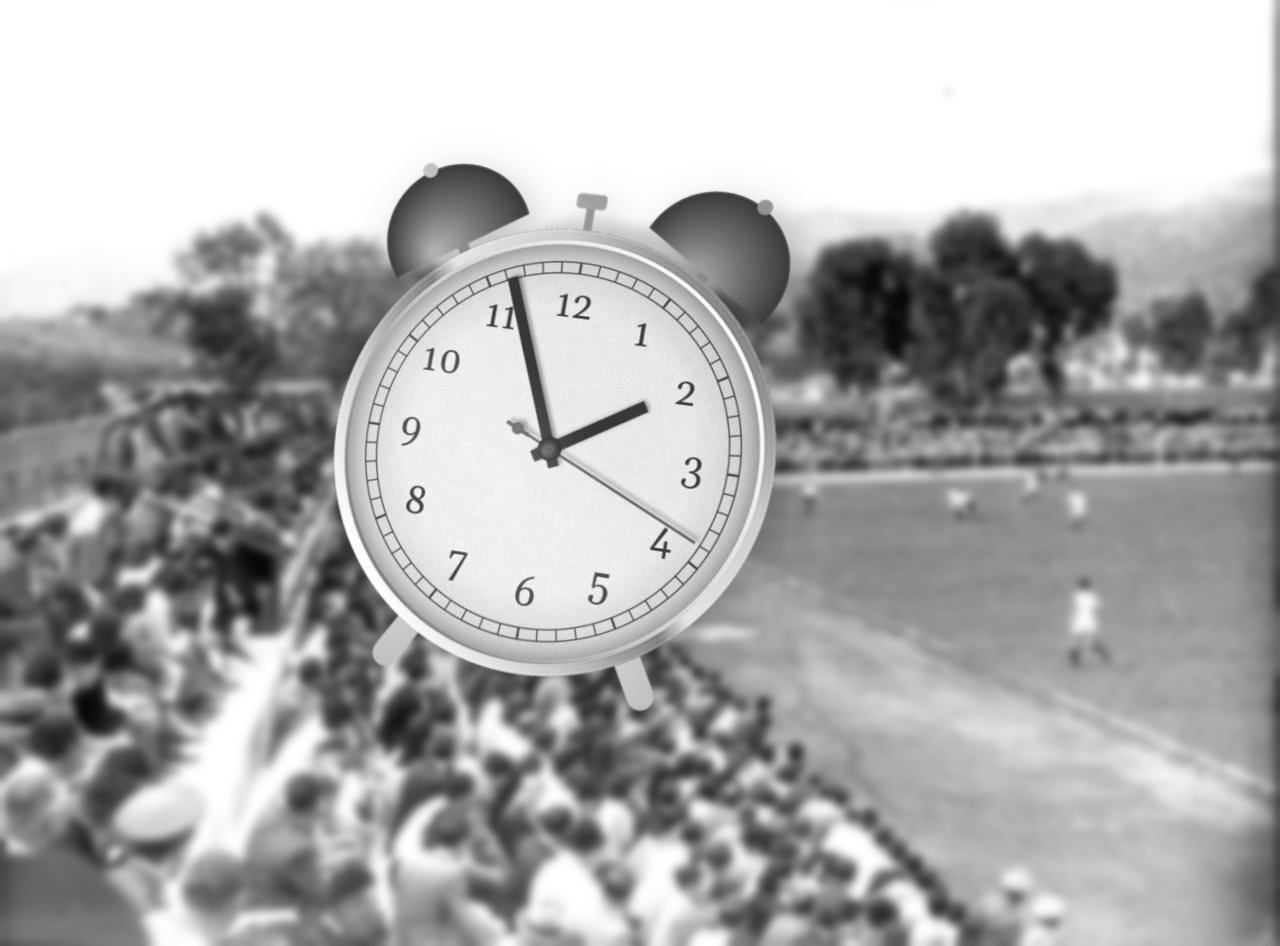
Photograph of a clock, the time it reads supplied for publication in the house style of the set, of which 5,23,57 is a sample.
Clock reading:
1,56,19
